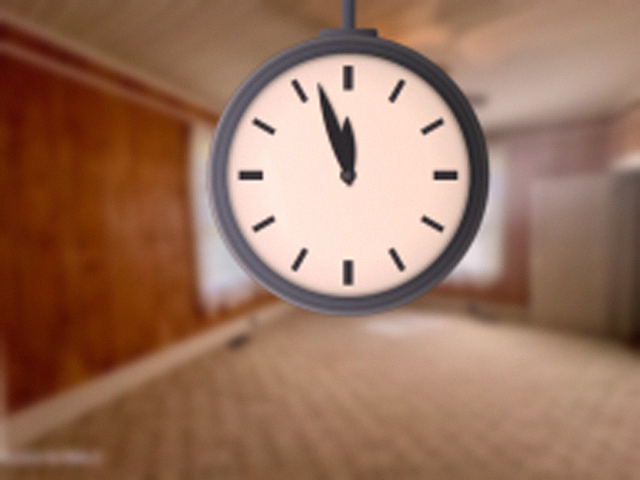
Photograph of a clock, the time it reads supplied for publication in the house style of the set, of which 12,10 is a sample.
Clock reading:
11,57
